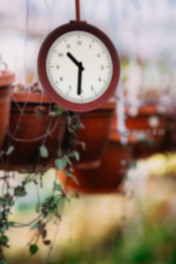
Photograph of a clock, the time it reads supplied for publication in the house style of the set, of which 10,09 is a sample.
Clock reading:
10,31
